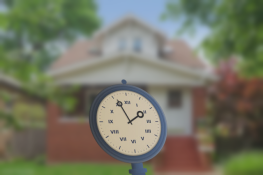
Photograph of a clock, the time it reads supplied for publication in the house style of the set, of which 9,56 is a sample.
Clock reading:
1,56
